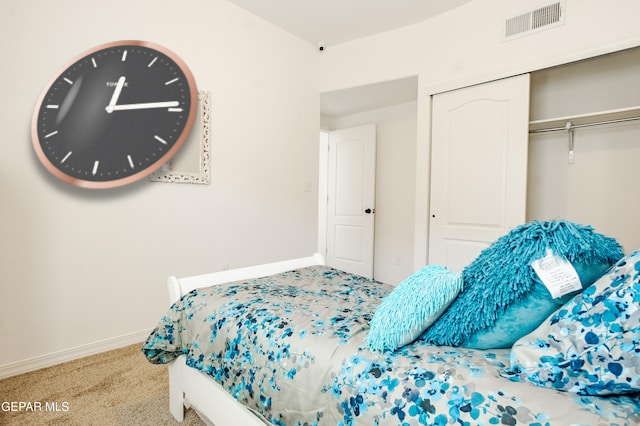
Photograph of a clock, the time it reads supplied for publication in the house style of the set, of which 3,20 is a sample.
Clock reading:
12,14
